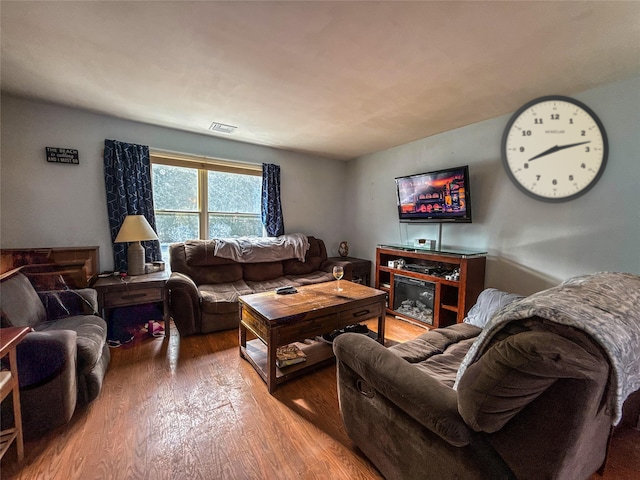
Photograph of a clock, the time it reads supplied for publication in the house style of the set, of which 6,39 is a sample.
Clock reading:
8,13
